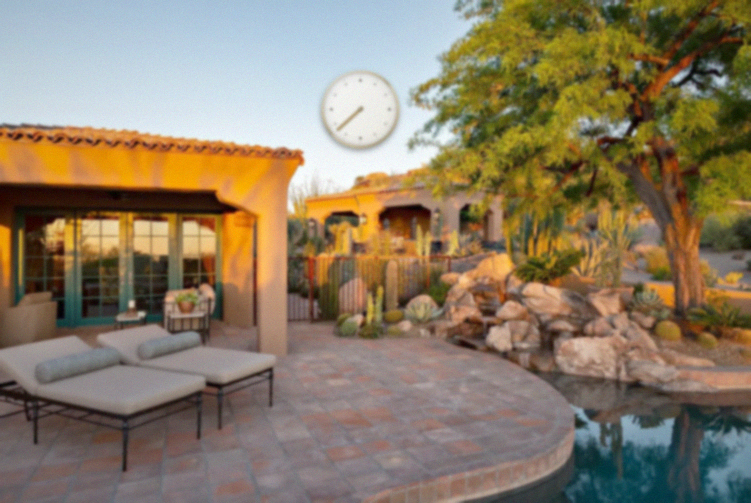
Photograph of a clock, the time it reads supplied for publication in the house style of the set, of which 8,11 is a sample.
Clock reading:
7,38
